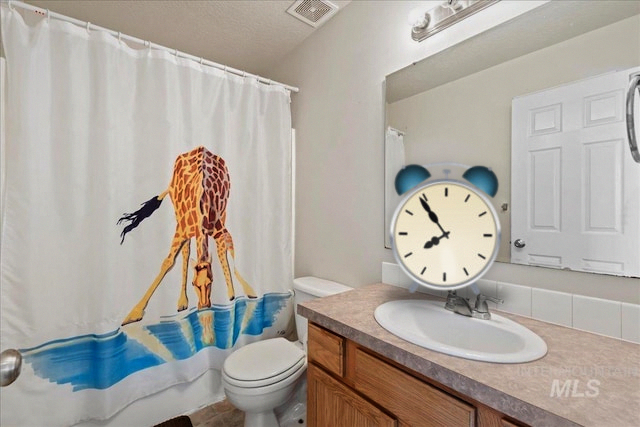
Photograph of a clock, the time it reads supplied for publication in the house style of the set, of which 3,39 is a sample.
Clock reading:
7,54
